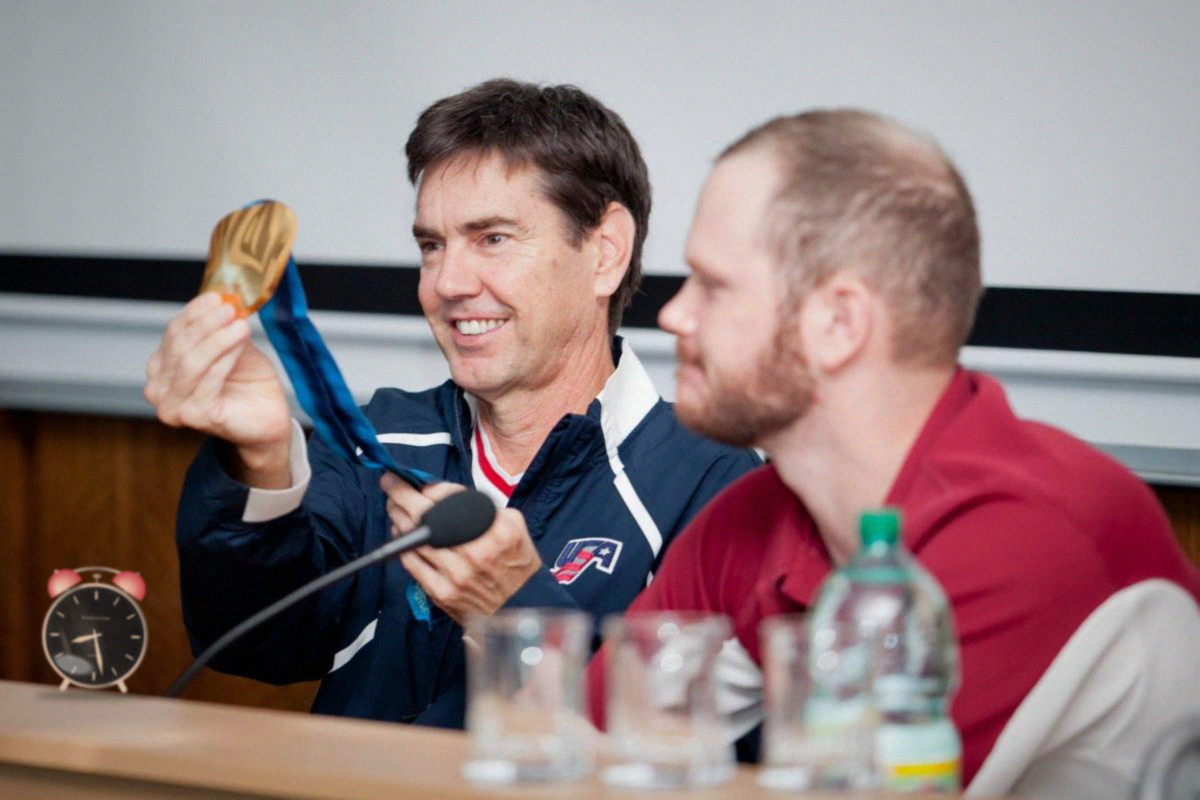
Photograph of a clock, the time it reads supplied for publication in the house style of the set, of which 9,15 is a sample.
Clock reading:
8,28
